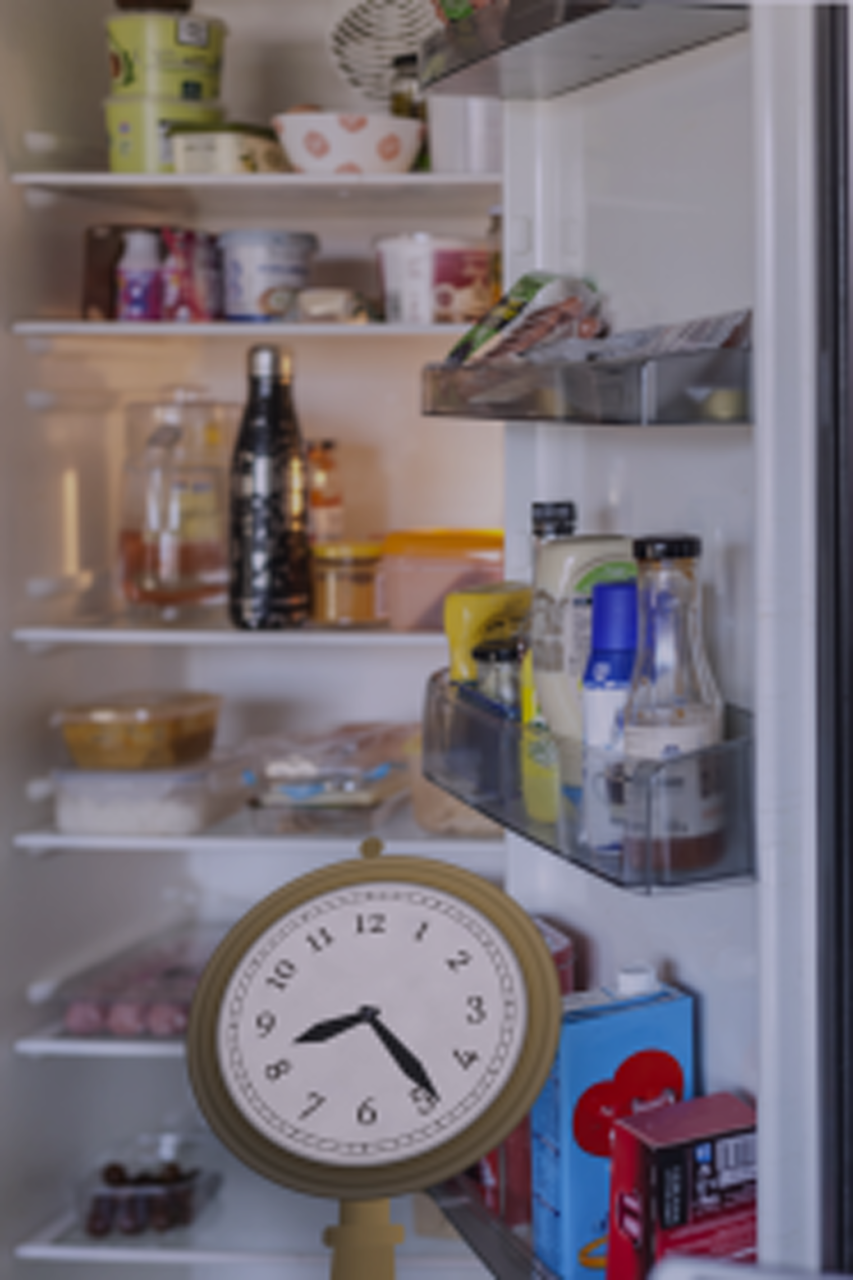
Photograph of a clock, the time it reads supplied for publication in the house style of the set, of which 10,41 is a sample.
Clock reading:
8,24
